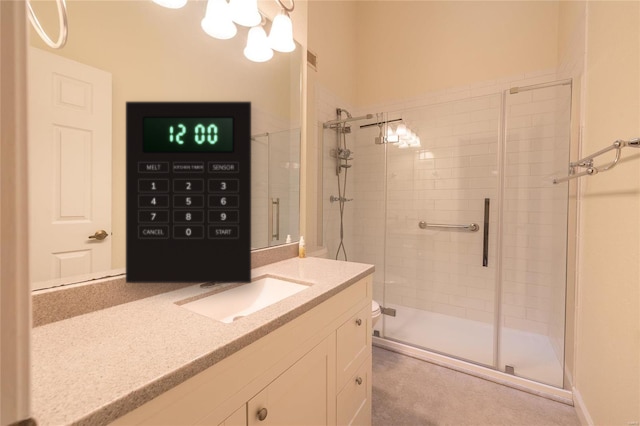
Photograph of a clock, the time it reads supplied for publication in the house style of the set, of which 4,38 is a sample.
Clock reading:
12,00
